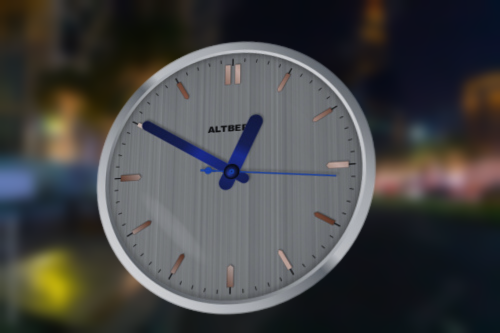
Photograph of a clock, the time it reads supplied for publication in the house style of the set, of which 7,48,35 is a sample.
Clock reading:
12,50,16
